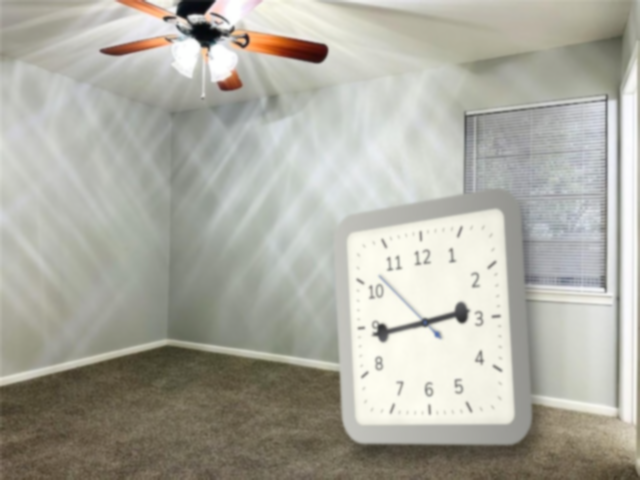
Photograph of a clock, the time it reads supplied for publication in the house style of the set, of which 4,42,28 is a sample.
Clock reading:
2,43,52
